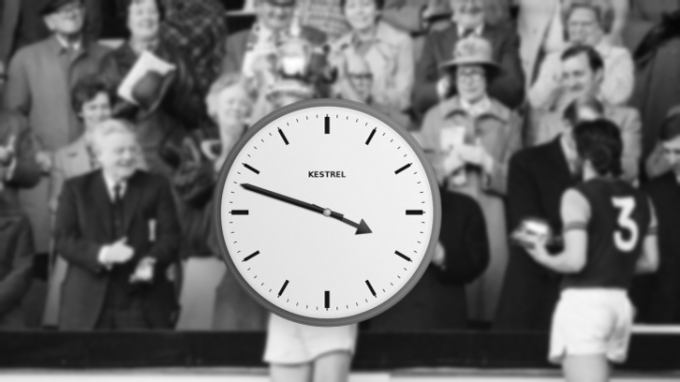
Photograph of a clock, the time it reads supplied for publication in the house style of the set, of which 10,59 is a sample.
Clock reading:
3,48
